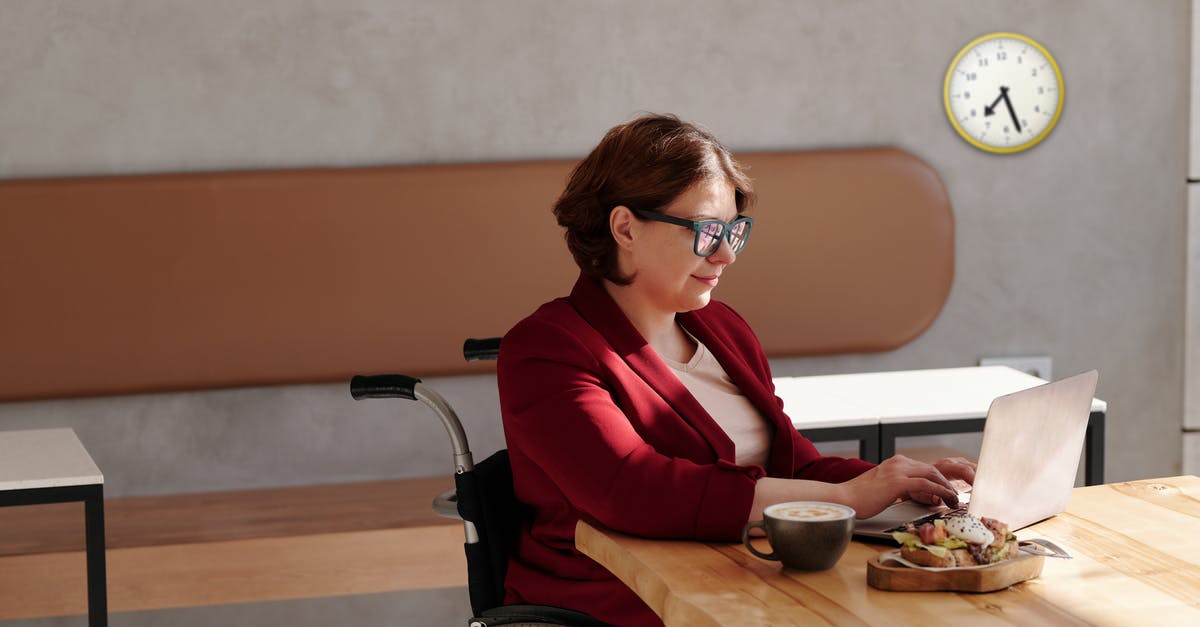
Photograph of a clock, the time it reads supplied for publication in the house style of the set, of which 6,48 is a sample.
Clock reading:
7,27
